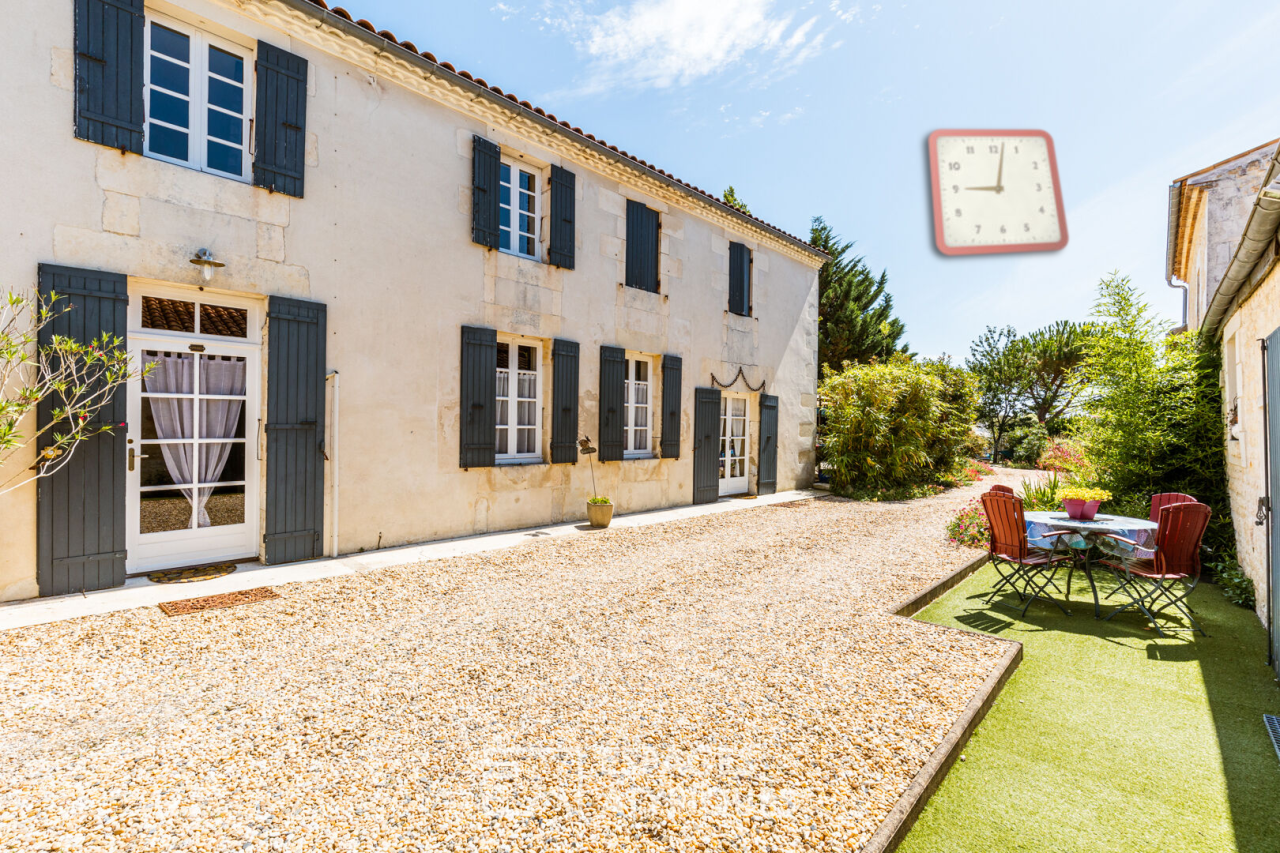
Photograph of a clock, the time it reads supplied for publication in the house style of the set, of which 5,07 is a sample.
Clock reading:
9,02
